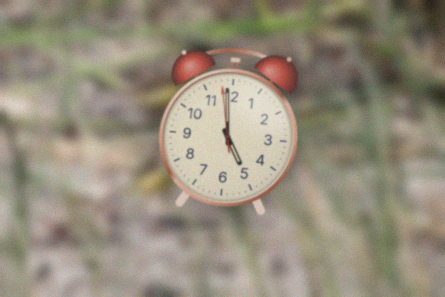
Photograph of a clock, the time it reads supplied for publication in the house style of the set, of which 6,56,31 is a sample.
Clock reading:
4,58,58
